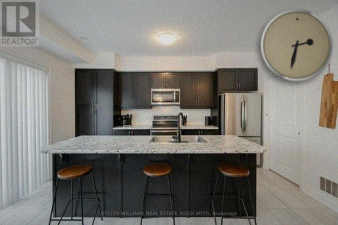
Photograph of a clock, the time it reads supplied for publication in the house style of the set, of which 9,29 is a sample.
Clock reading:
2,32
